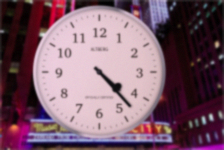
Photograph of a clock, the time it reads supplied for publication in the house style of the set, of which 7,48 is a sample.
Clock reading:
4,23
